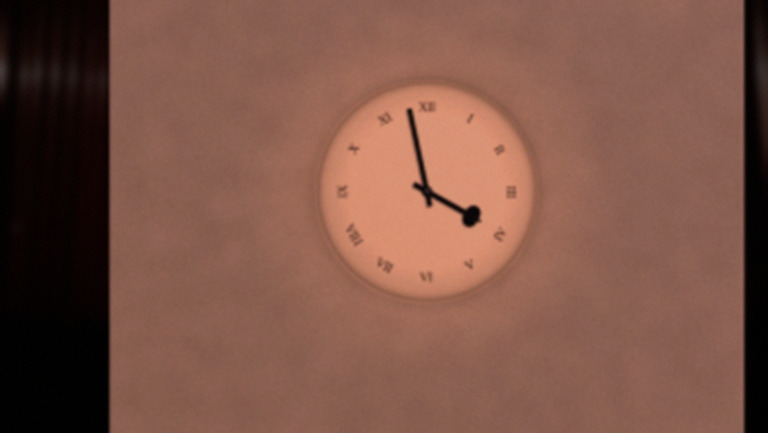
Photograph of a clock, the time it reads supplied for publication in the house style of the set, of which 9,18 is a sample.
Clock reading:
3,58
